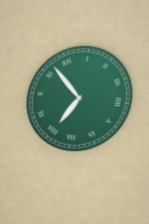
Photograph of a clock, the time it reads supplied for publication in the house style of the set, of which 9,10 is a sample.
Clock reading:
7,57
